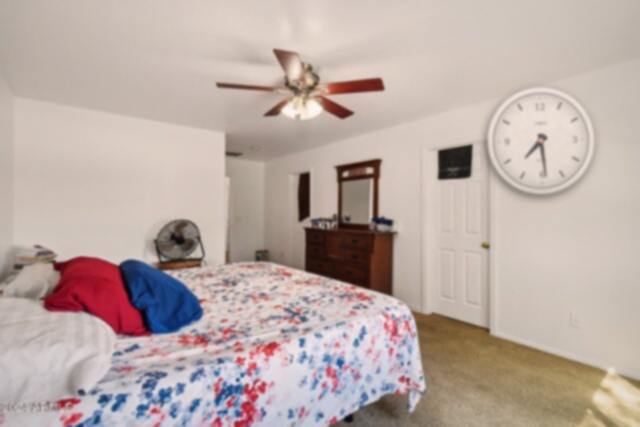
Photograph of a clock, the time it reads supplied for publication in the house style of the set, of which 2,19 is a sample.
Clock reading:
7,29
